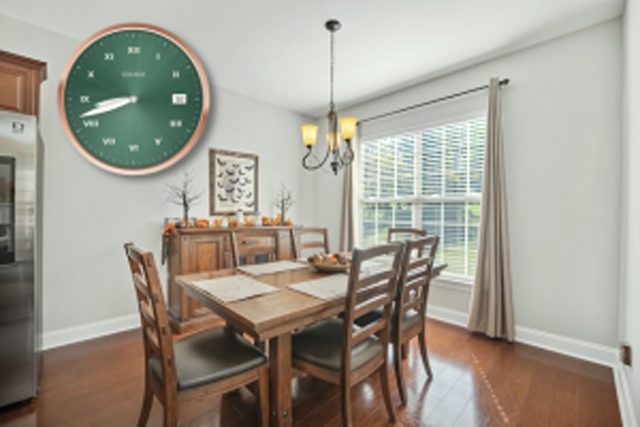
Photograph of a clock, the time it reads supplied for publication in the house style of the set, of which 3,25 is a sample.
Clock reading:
8,42
